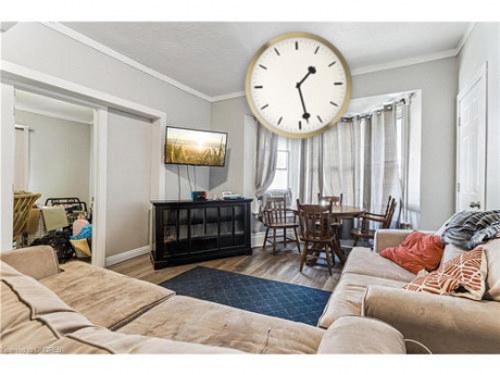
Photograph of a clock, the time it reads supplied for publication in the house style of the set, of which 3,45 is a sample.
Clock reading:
1,28
